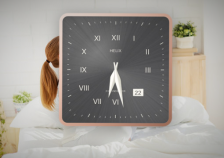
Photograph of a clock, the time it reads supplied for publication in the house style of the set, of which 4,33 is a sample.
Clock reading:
6,28
